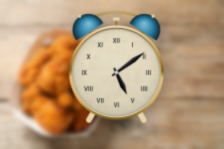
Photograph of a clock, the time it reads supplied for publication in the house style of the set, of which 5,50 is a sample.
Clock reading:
5,09
